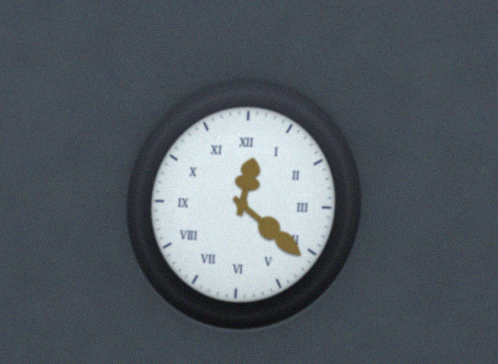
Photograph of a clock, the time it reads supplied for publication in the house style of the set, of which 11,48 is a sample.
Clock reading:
12,21
